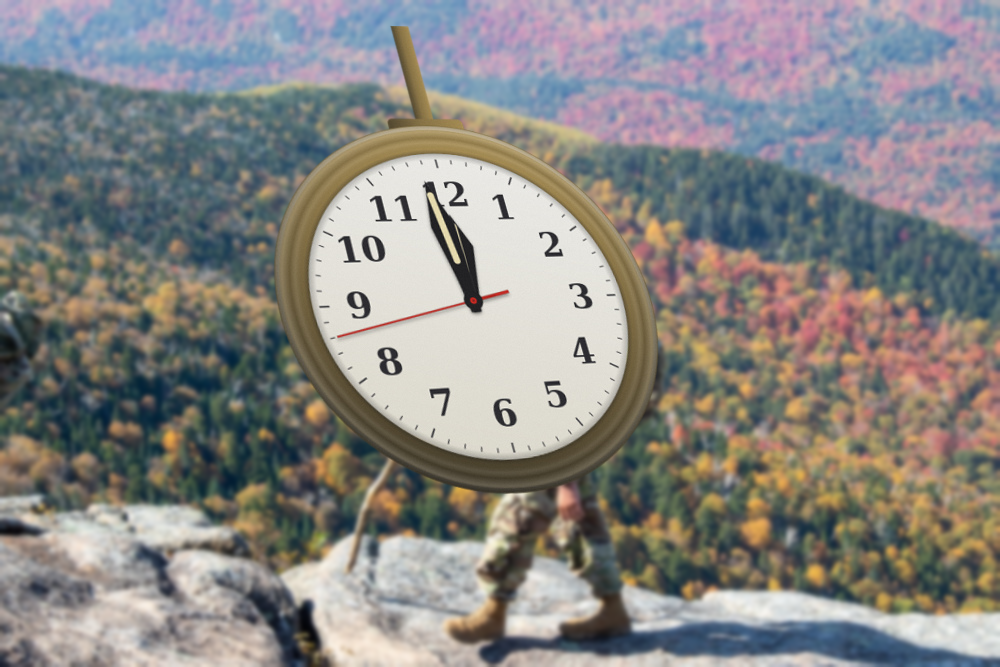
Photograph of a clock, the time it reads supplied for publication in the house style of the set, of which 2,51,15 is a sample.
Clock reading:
11,58,43
